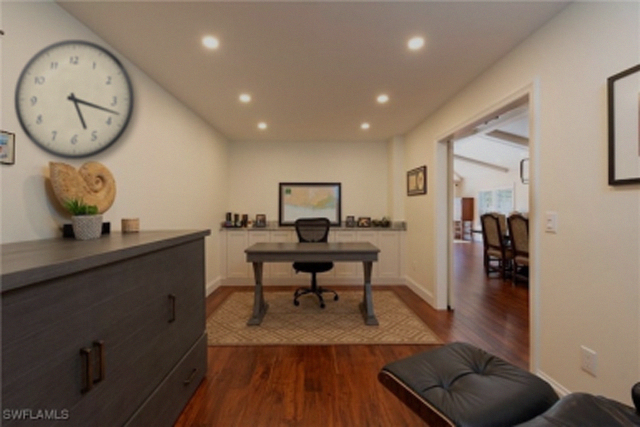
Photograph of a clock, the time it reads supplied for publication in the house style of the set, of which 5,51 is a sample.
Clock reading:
5,18
